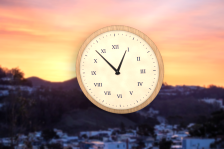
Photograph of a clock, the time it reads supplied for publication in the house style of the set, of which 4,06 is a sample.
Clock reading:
12,53
